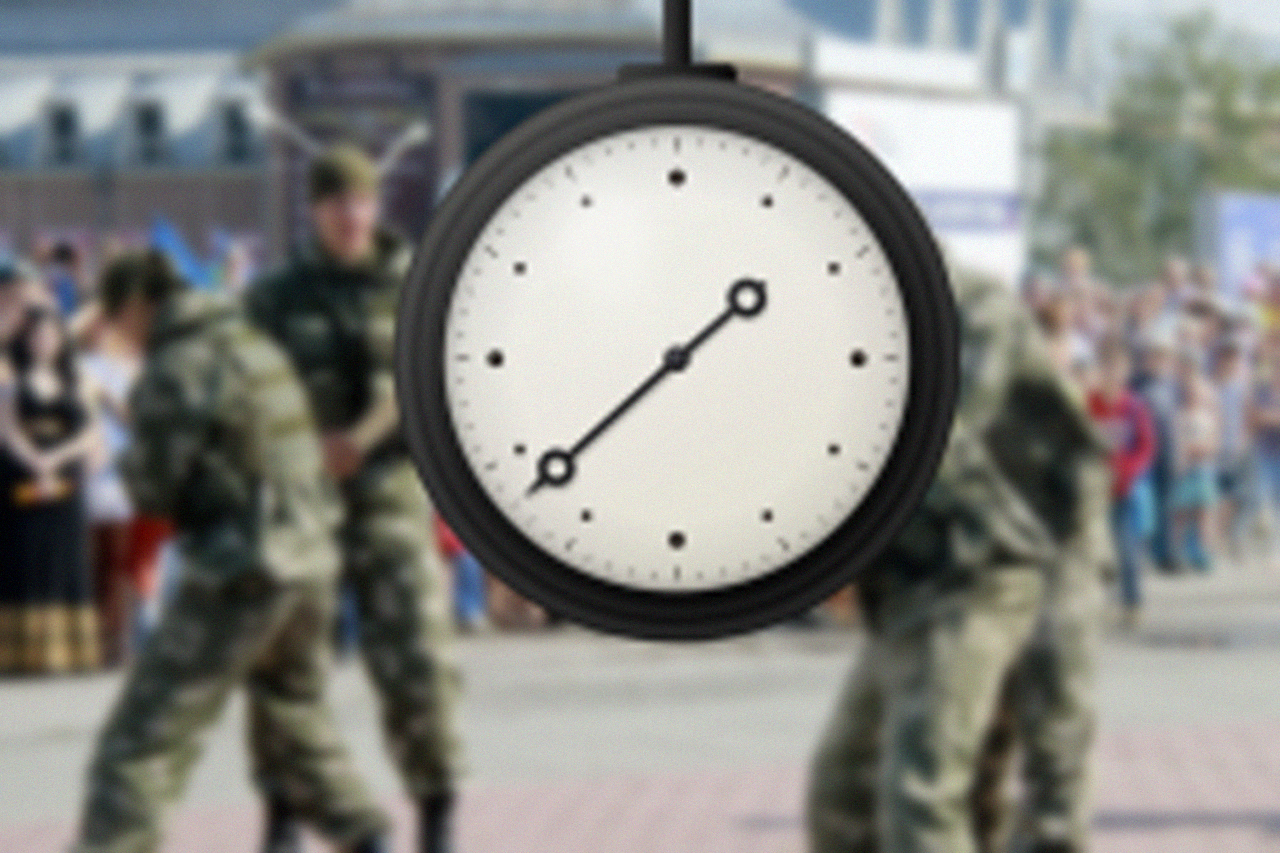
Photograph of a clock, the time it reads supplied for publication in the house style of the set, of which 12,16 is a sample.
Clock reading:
1,38
